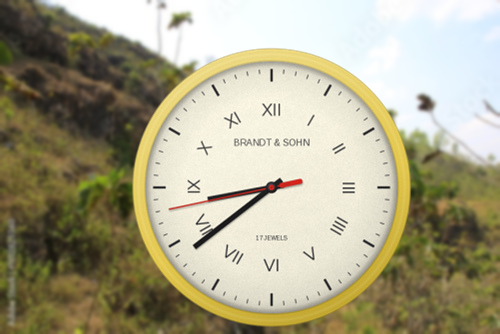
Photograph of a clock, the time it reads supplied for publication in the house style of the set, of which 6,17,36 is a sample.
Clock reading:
8,38,43
